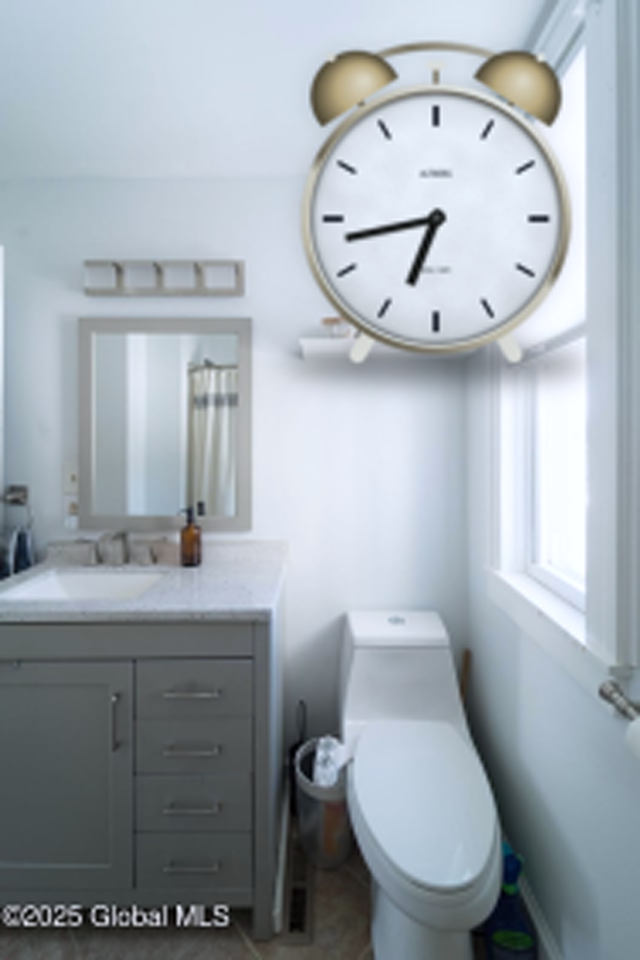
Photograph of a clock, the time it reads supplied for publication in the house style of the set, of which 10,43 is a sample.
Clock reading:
6,43
